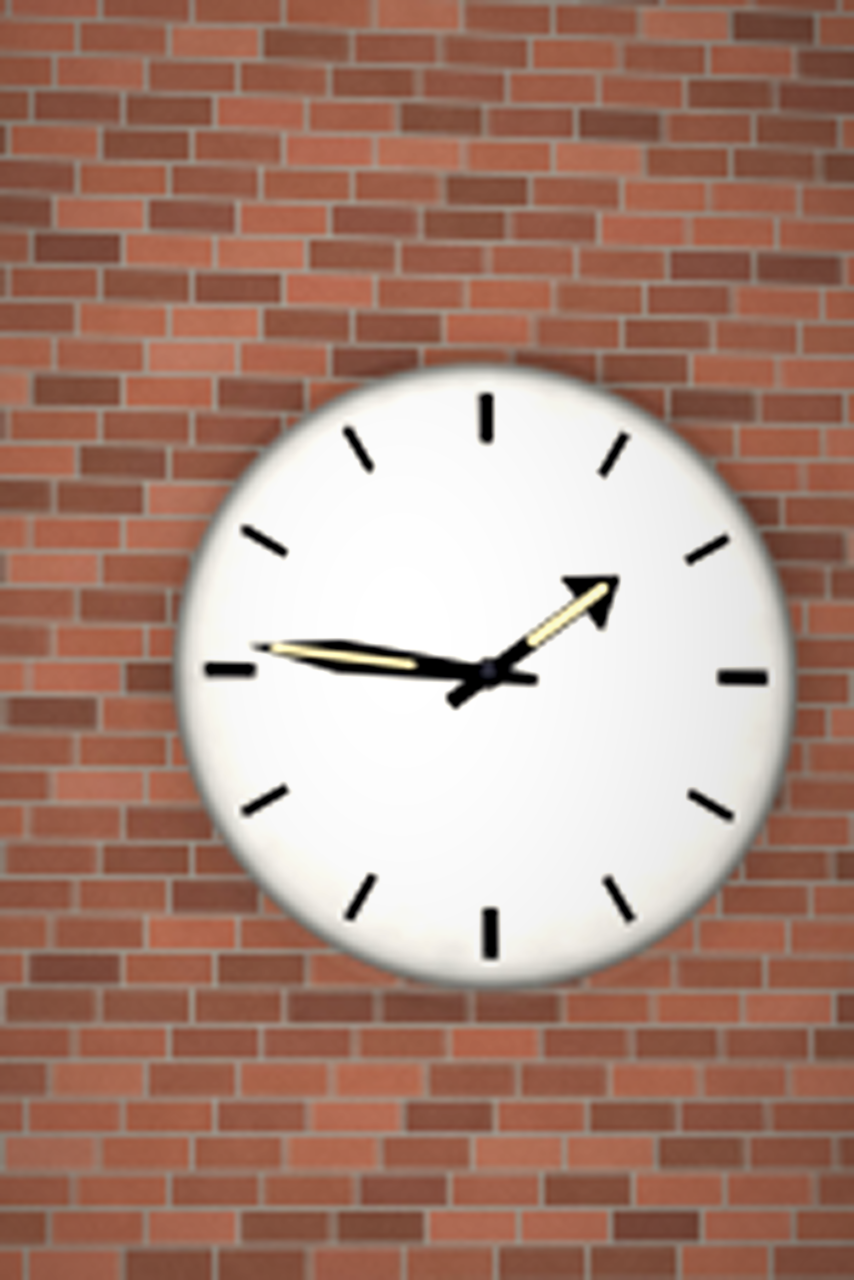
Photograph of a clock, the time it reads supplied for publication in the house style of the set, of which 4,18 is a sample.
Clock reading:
1,46
